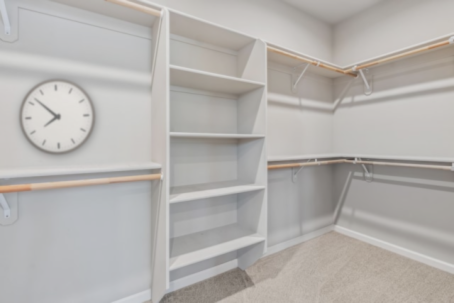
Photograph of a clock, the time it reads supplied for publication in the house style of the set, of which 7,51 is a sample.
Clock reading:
7,52
